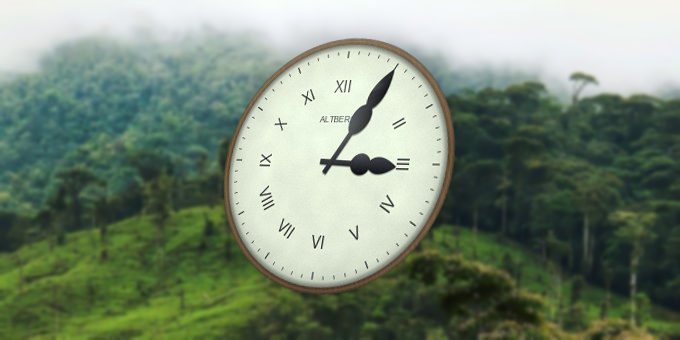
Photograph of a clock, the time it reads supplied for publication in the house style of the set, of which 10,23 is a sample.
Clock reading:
3,05
